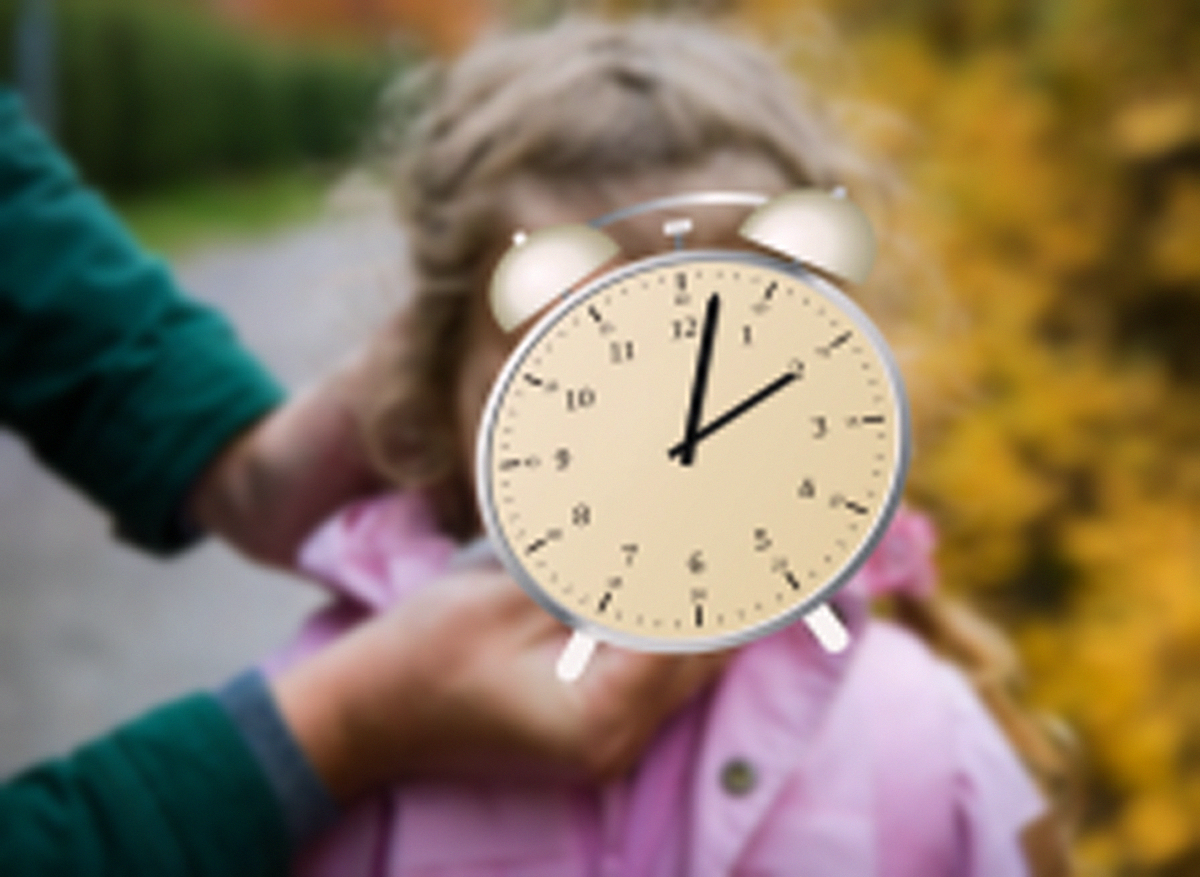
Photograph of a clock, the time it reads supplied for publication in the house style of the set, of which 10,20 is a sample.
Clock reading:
2,02
